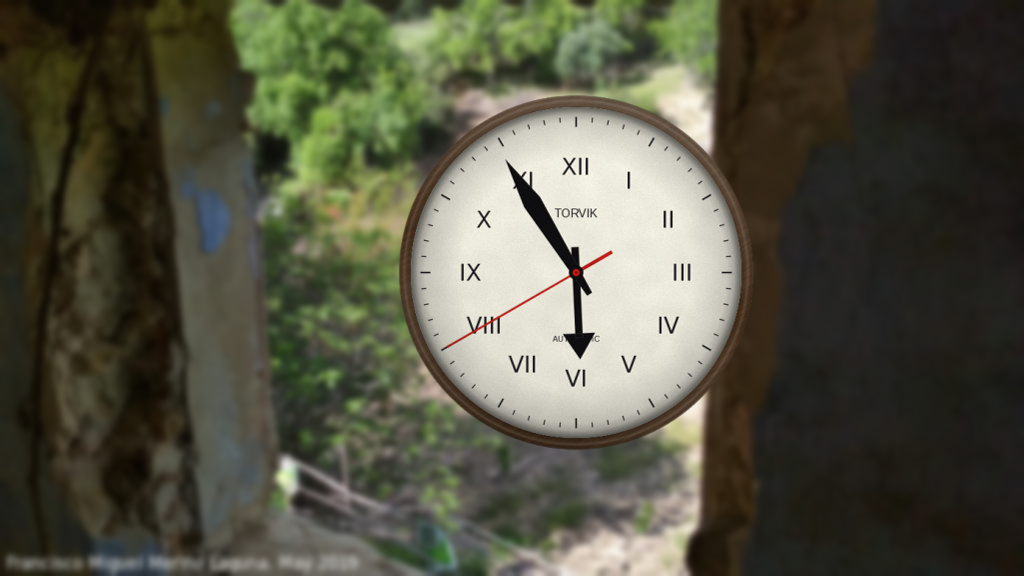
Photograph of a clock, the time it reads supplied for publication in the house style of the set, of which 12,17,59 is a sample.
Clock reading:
5,54,40
